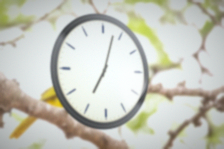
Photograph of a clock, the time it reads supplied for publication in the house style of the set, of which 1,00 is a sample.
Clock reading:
7,03
